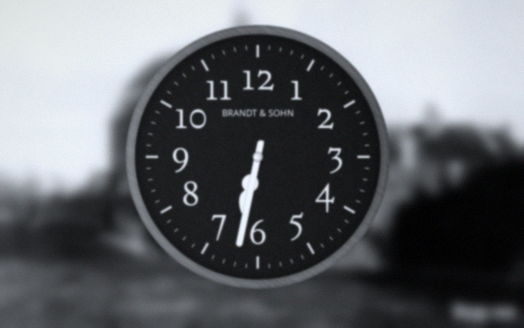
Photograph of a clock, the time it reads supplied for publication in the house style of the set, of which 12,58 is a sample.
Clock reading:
6,32
